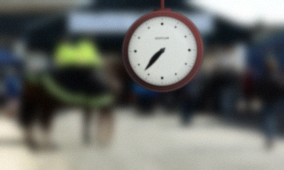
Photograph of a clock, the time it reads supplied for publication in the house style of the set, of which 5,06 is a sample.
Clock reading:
7,37
